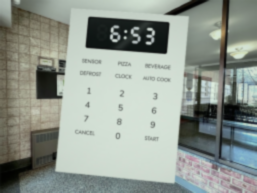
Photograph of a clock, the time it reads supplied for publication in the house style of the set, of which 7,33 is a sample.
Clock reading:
6,53
